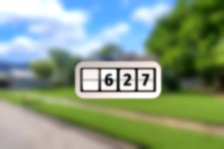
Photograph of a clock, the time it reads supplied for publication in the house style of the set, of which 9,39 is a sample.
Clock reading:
6,27
